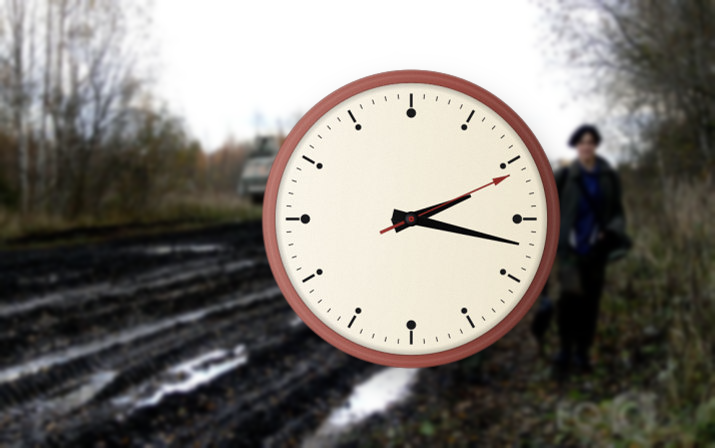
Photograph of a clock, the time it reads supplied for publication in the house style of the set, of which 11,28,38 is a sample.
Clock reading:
2,17,11
